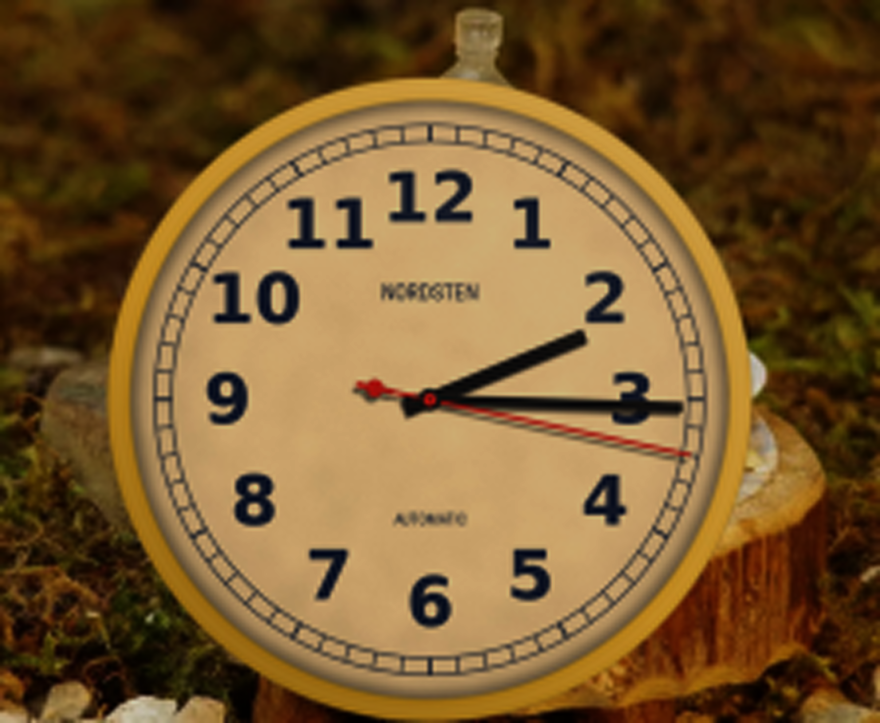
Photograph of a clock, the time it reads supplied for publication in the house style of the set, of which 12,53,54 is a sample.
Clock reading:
2,15,17
